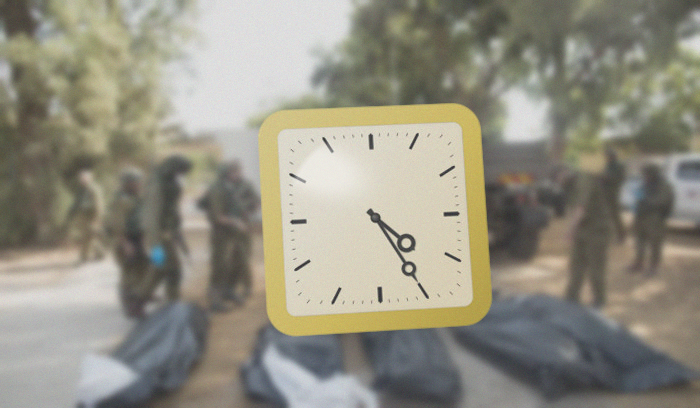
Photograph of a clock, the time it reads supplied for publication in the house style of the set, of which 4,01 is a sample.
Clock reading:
4,25
